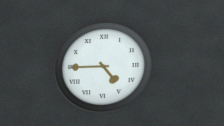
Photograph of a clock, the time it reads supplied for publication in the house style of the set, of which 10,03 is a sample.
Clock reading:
4,45
